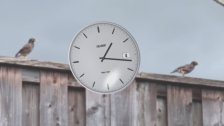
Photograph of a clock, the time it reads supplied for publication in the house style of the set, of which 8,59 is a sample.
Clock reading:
1,17
